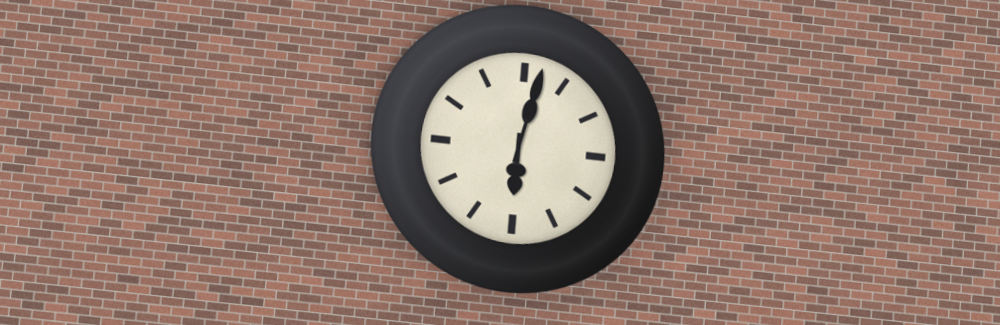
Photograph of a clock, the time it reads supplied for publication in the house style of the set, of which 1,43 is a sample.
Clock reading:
6,02
